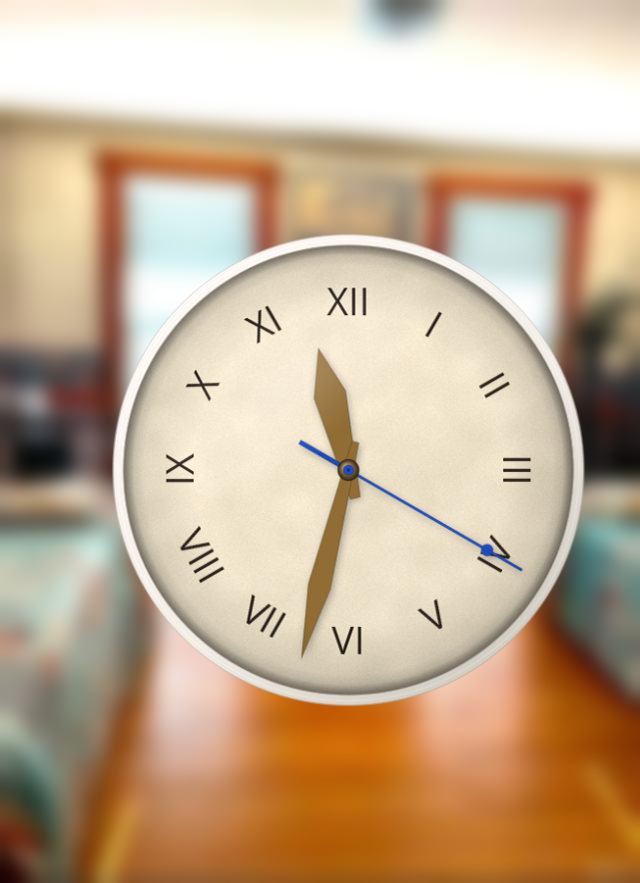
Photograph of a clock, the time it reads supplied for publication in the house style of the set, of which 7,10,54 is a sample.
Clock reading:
11,32,20
